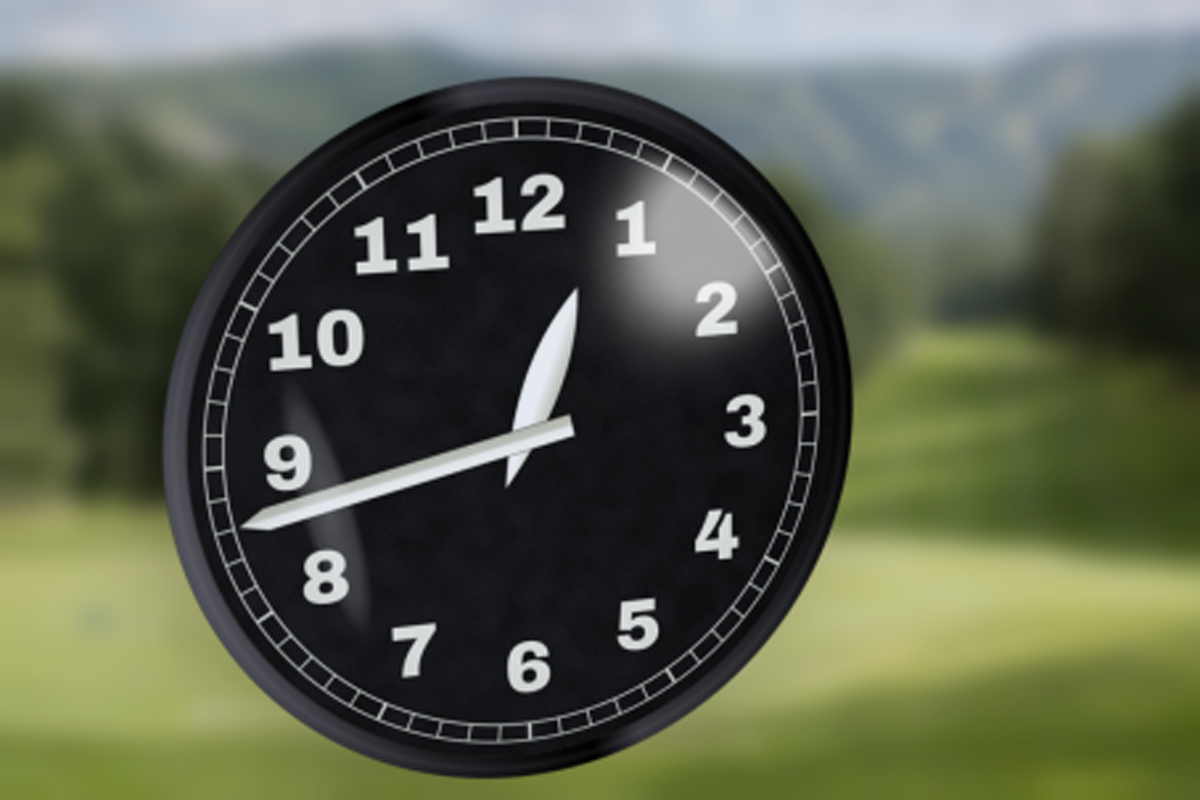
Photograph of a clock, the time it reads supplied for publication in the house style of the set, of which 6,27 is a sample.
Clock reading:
12,43
